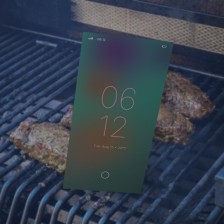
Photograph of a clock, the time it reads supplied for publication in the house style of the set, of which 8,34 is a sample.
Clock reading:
6,12
